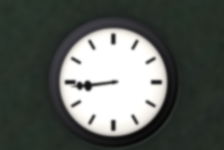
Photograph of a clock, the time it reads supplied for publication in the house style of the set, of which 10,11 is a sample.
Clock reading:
8,44
